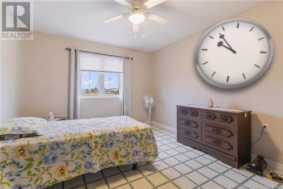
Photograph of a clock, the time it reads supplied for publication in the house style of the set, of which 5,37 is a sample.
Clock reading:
9,53
